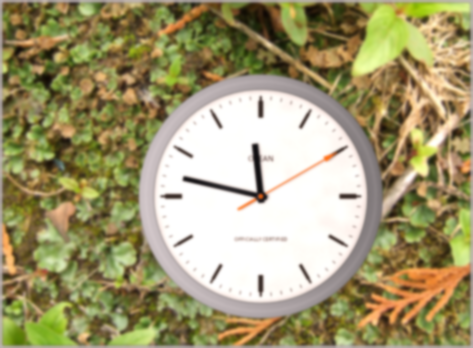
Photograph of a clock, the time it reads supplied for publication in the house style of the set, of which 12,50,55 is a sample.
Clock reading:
11,47,10
